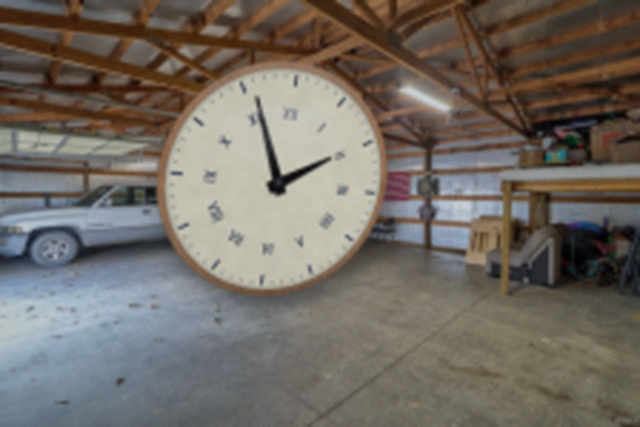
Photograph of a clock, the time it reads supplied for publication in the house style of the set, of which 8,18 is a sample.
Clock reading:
1,56
